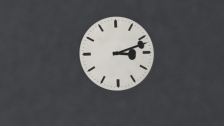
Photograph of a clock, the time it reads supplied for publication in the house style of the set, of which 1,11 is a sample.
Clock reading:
3,12
